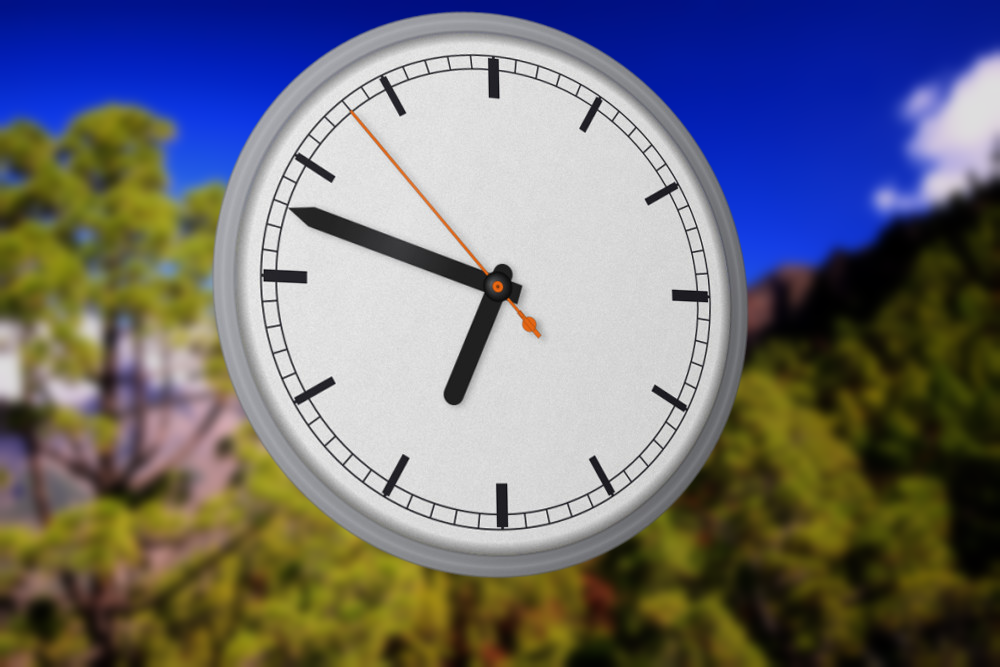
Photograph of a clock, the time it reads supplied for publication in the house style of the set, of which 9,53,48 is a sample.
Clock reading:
6,47,53
